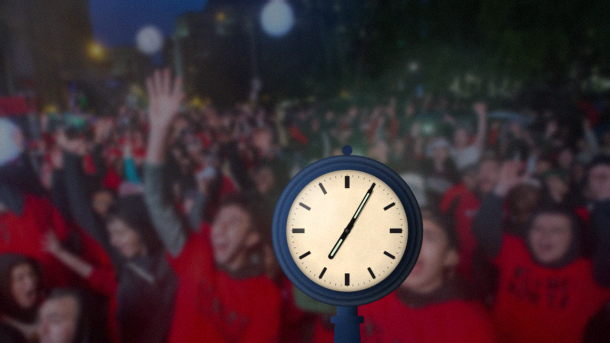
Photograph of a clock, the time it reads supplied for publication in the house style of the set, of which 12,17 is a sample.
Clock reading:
7,05
